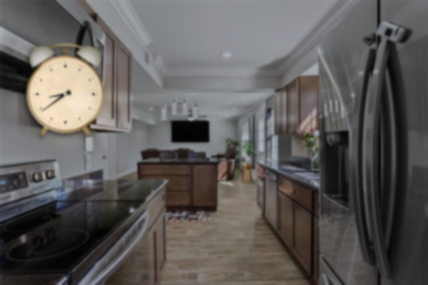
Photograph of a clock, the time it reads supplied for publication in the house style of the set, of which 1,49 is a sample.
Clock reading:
8,39
